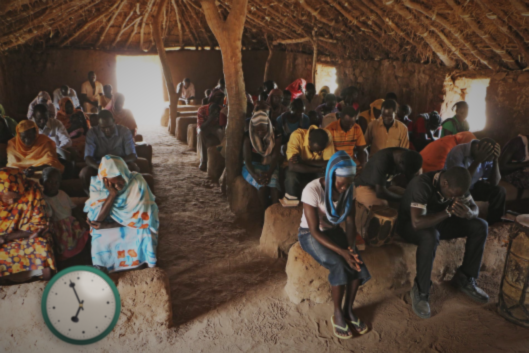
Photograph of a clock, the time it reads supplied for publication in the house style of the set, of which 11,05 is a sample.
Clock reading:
6,57
